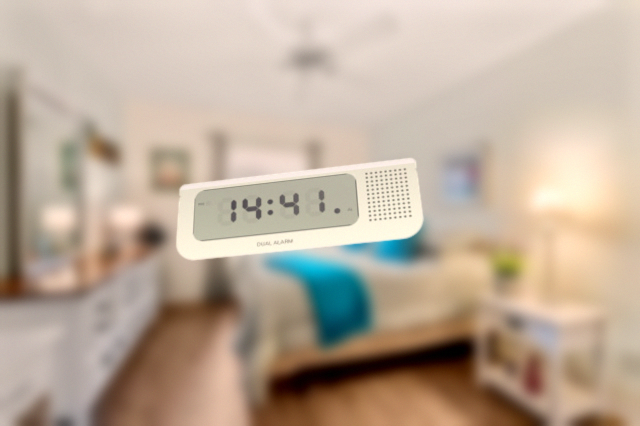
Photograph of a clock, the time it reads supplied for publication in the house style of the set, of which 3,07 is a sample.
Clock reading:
14,41
